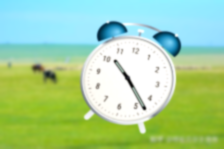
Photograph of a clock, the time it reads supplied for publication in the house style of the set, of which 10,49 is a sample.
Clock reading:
10,23
